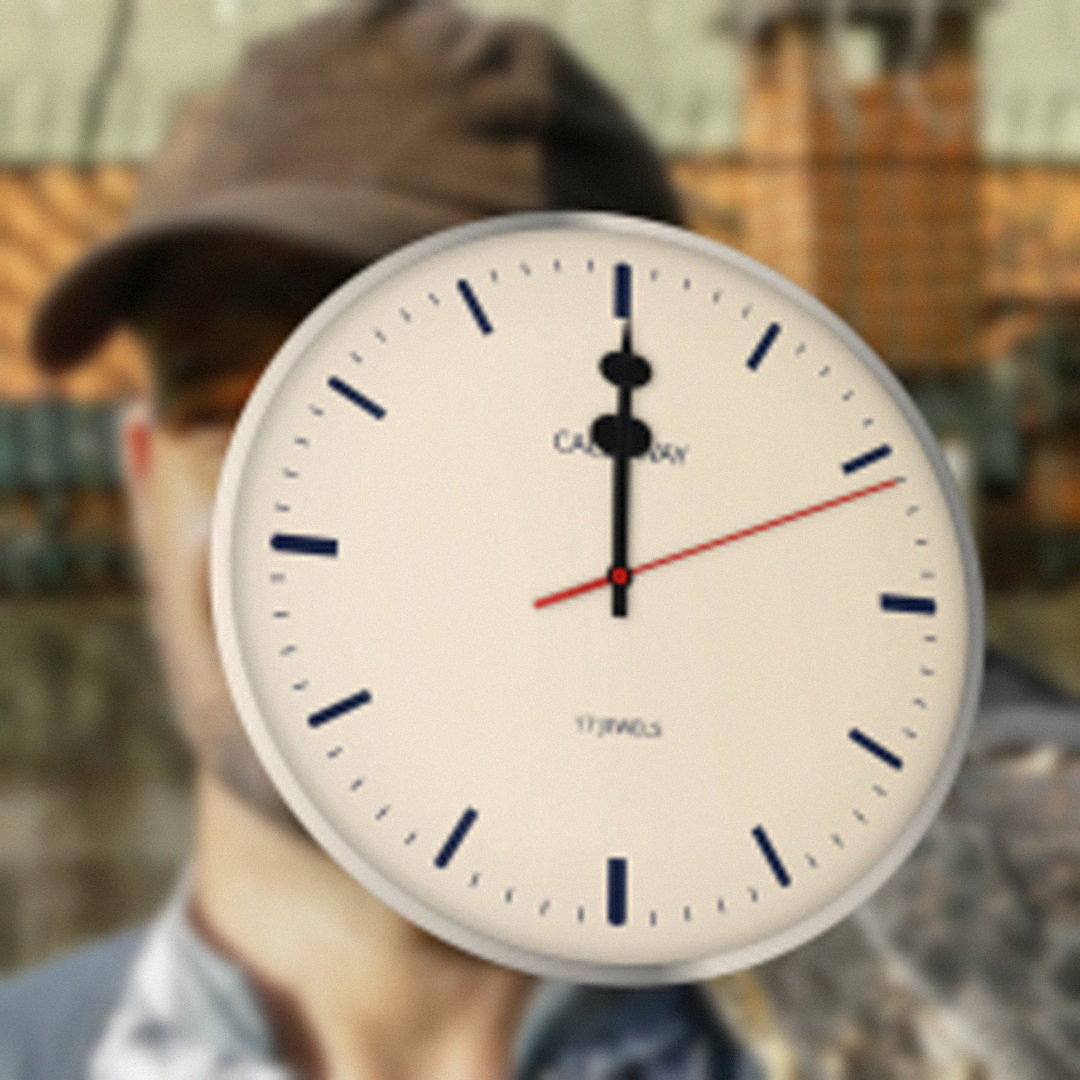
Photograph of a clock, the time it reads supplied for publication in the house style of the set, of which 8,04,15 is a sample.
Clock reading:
12,00,11
